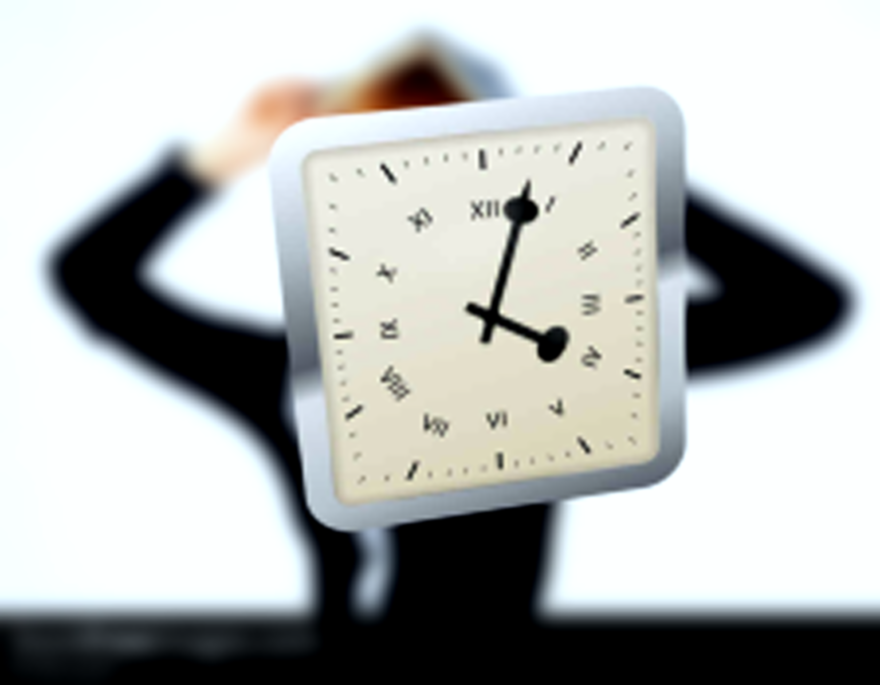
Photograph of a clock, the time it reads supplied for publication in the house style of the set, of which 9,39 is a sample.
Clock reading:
4,03
